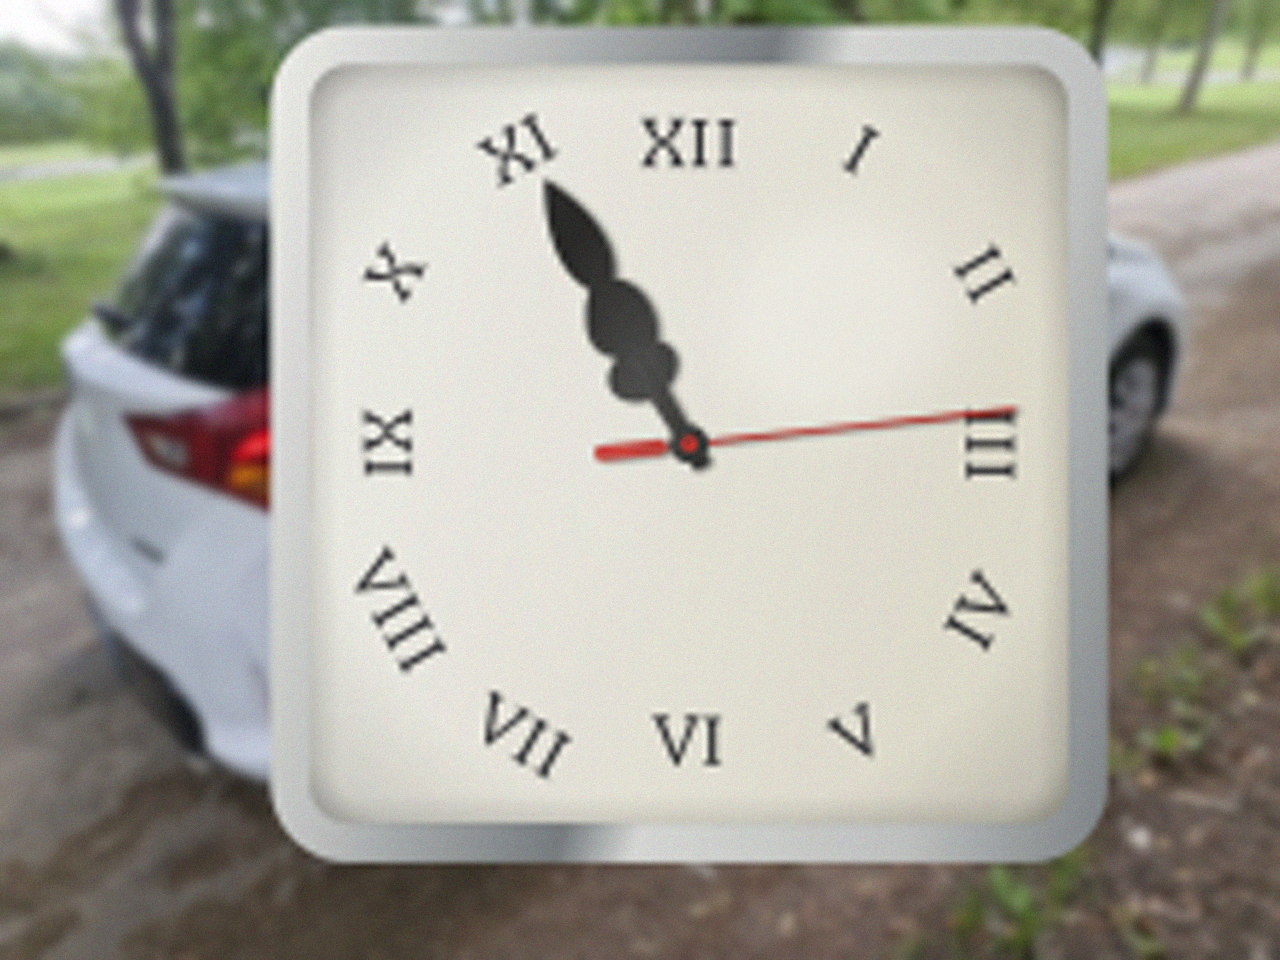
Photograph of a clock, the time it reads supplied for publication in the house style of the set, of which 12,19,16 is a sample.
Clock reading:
10,55,14
